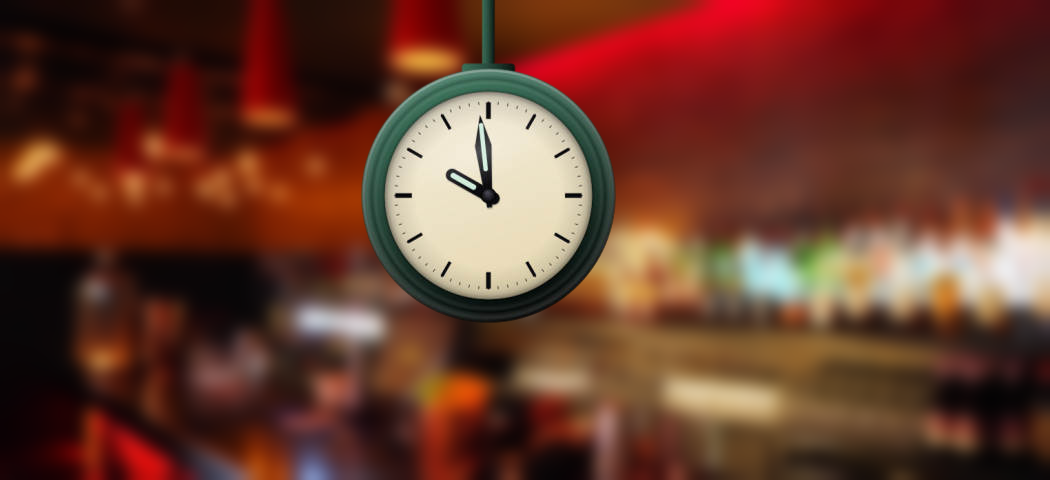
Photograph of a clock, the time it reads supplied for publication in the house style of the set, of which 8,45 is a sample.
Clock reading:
9,59
